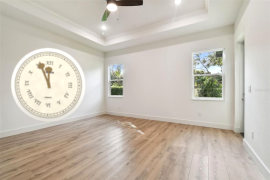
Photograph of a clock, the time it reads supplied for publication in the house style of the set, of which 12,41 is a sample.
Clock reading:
11,56
